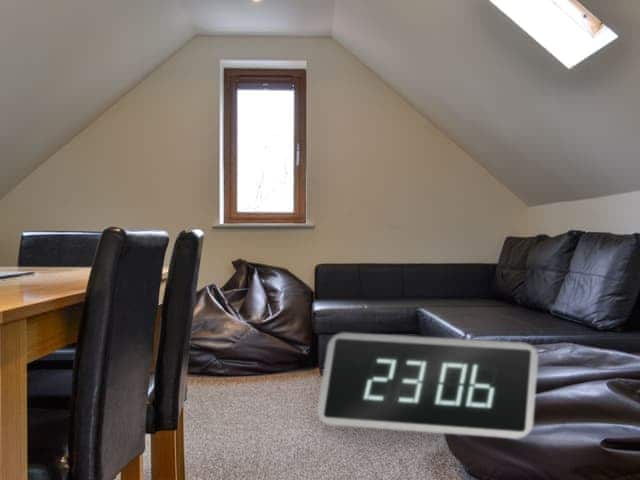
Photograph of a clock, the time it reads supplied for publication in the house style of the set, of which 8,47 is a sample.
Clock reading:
23,06
